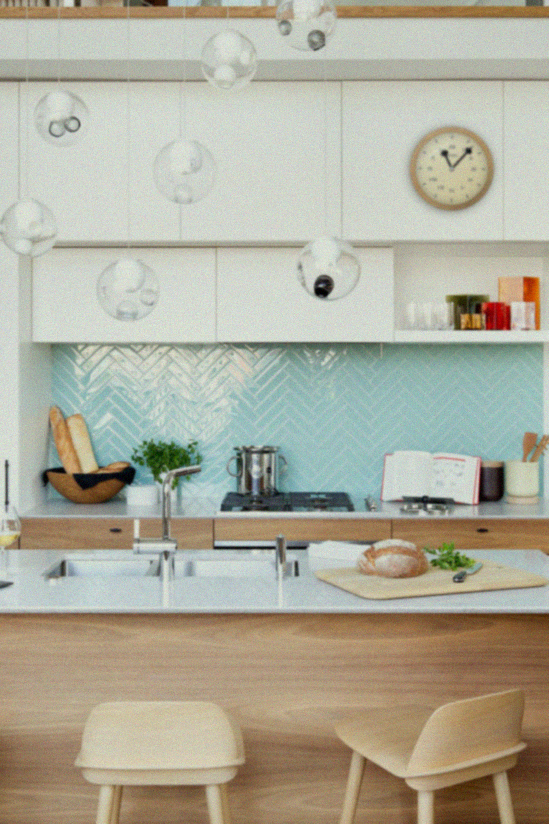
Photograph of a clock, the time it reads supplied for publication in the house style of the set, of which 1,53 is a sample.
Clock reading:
11,07
